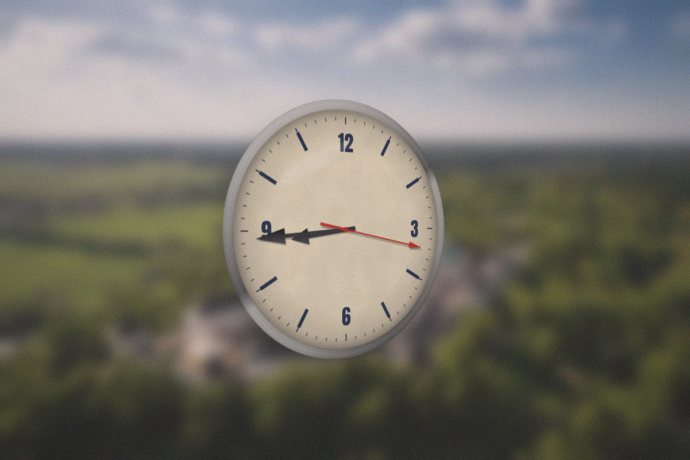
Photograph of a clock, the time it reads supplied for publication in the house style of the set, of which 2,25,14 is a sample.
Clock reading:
8,44,17
